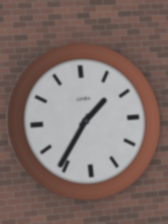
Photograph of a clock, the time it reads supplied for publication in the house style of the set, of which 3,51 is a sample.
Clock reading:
1,36
